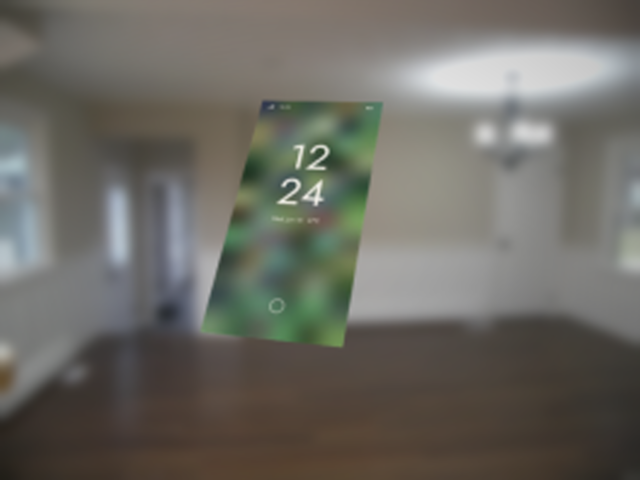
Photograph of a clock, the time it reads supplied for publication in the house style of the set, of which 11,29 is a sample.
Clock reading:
12,24
